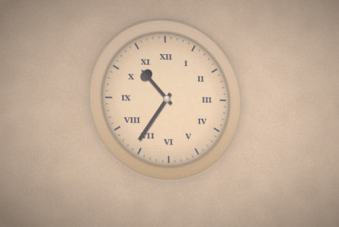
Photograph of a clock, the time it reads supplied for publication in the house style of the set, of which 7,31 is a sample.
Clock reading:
10,36
